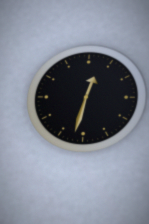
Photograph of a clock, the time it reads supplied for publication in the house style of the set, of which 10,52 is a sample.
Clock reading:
12,32
